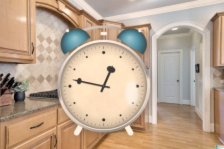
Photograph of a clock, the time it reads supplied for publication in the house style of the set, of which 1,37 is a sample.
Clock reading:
12,47
